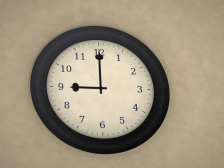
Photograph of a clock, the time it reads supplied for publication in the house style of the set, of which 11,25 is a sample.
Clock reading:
9,00
